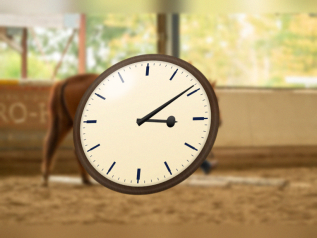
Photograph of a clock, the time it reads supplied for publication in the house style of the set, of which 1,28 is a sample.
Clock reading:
3,09
